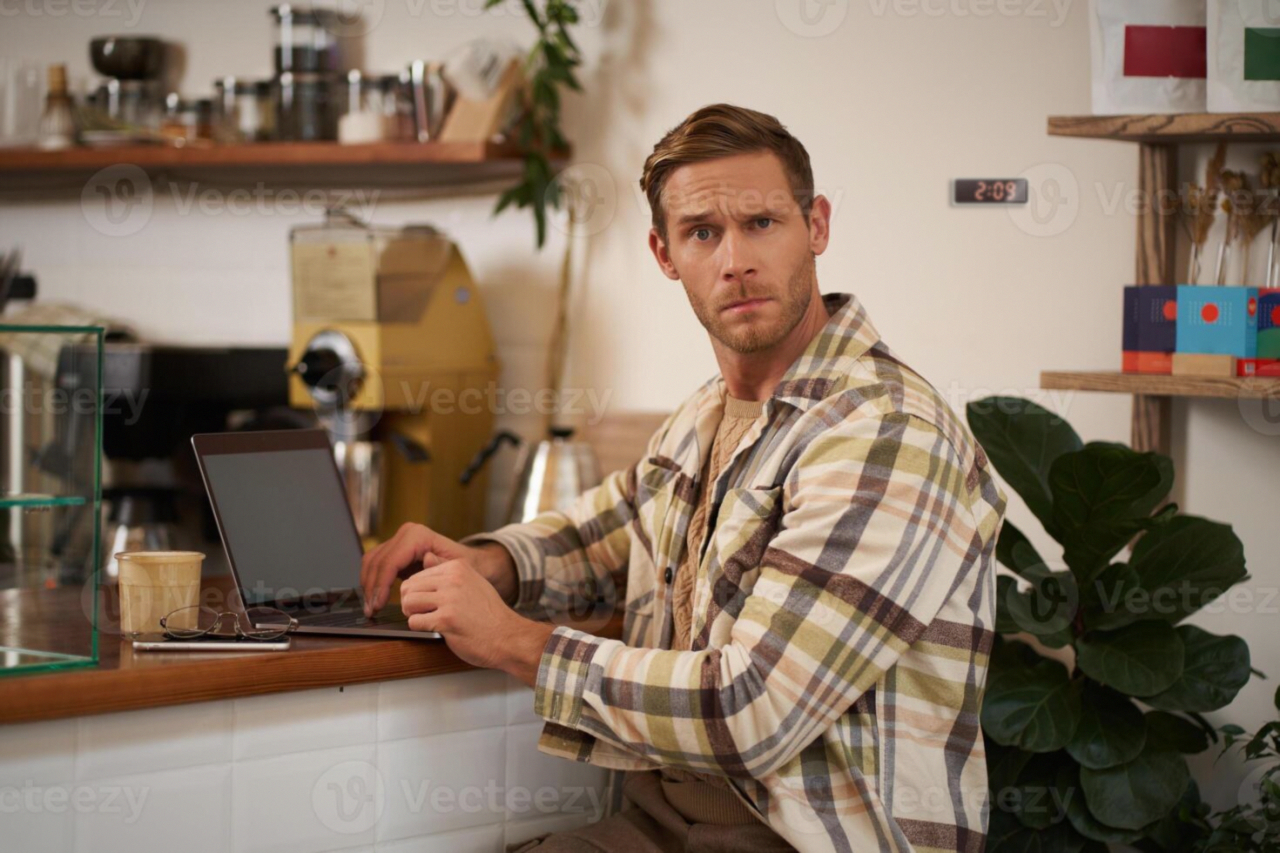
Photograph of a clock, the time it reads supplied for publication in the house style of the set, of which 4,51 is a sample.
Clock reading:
2,09
